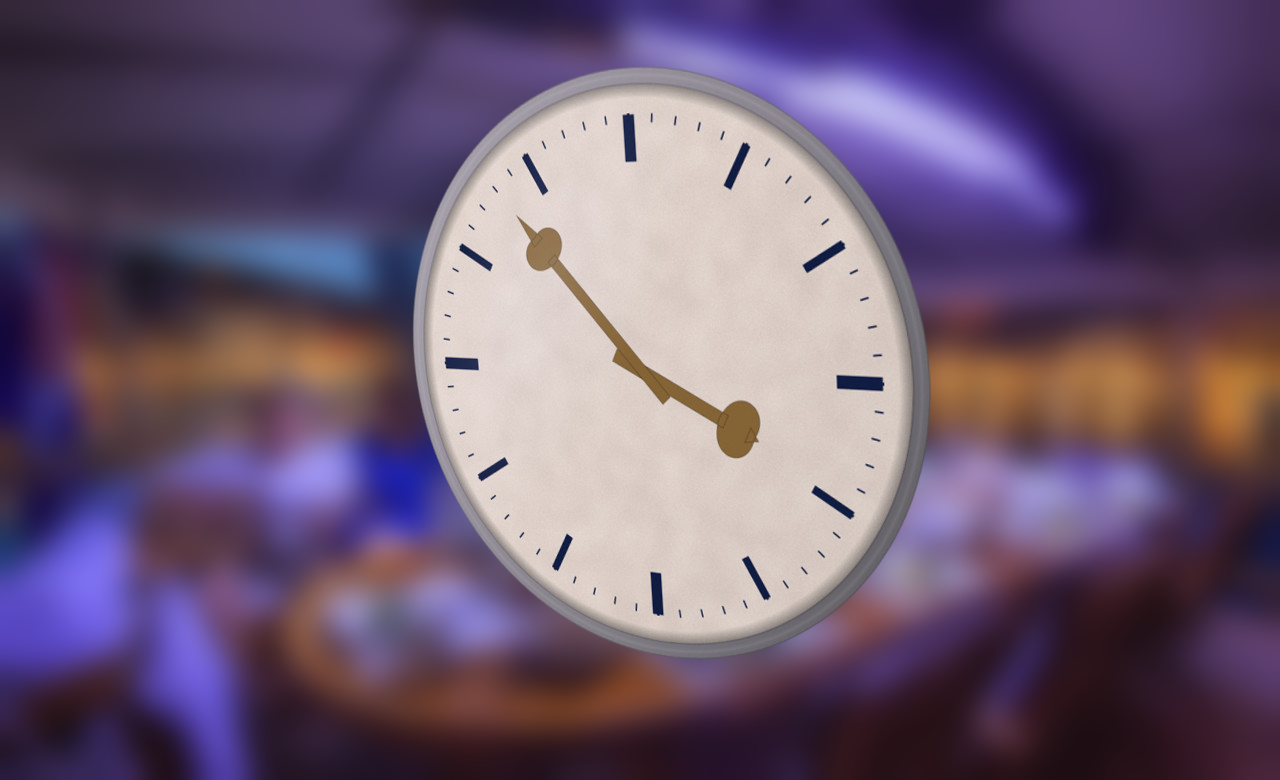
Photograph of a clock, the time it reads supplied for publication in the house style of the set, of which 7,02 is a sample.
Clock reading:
3,53
